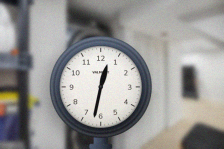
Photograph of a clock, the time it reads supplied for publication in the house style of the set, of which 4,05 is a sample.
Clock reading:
12,32
